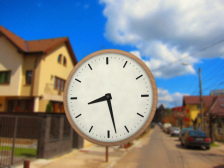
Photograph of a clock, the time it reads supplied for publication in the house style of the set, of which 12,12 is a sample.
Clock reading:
8,28
